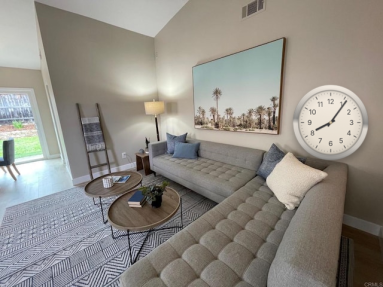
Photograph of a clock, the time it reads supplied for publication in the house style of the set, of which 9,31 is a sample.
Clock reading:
8,06
